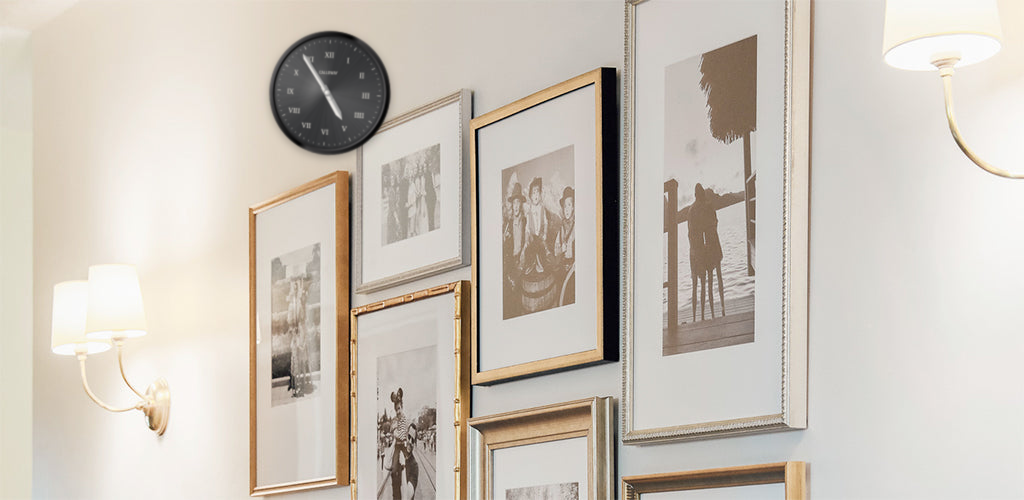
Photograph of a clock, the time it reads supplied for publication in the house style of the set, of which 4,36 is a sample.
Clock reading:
4,54
